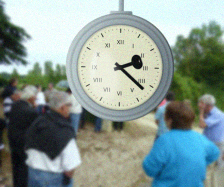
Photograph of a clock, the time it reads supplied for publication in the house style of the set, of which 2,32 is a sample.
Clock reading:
2,22
